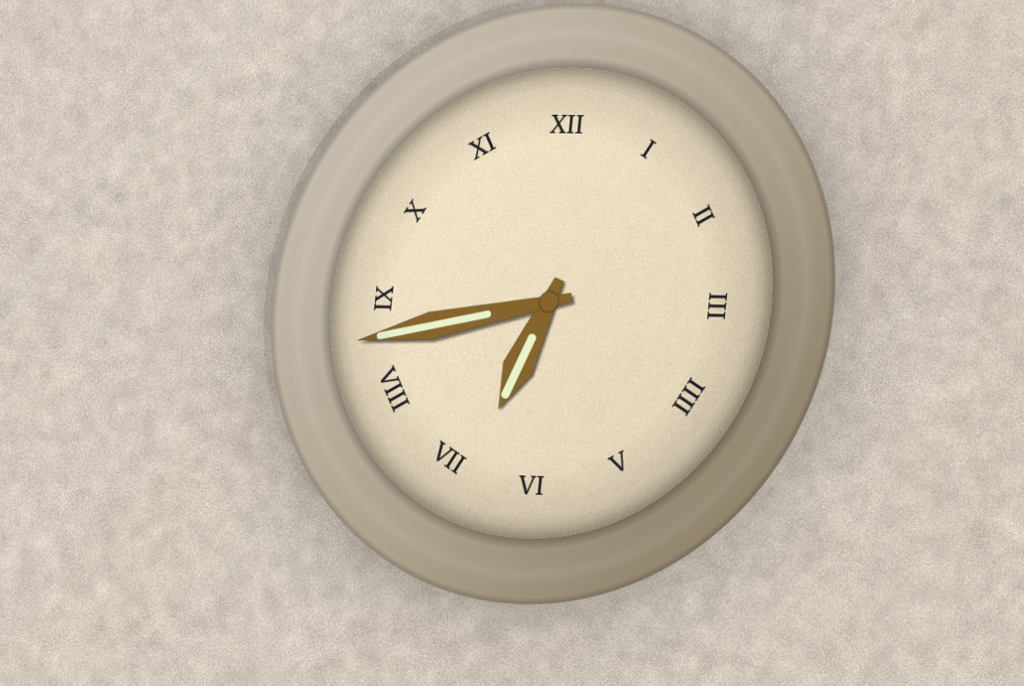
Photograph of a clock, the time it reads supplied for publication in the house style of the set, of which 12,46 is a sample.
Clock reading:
6,43
